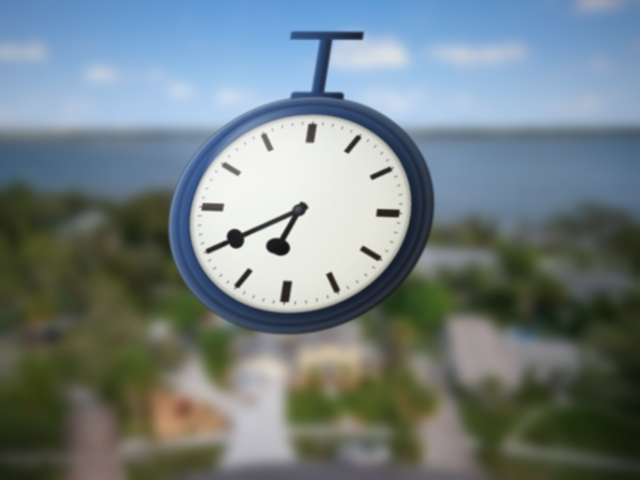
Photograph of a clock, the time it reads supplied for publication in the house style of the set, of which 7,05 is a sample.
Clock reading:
6,40
